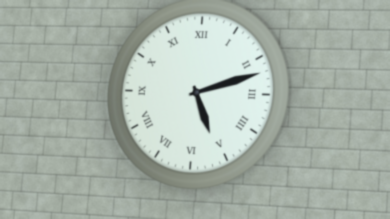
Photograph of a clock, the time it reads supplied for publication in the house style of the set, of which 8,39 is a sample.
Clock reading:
5,12
